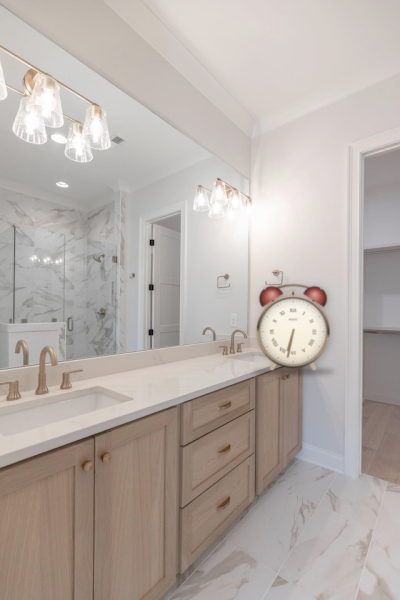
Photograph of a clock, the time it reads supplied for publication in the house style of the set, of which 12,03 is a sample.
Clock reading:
6,32
